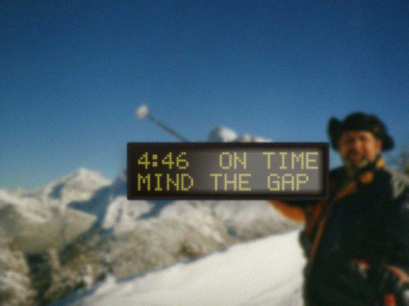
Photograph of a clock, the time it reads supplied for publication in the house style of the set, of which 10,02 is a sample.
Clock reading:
4,46
